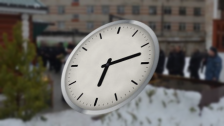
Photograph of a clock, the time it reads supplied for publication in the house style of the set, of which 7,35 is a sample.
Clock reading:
6,12
